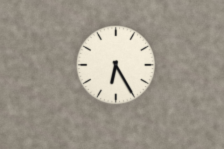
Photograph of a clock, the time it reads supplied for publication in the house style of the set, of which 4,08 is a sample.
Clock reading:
6,25
